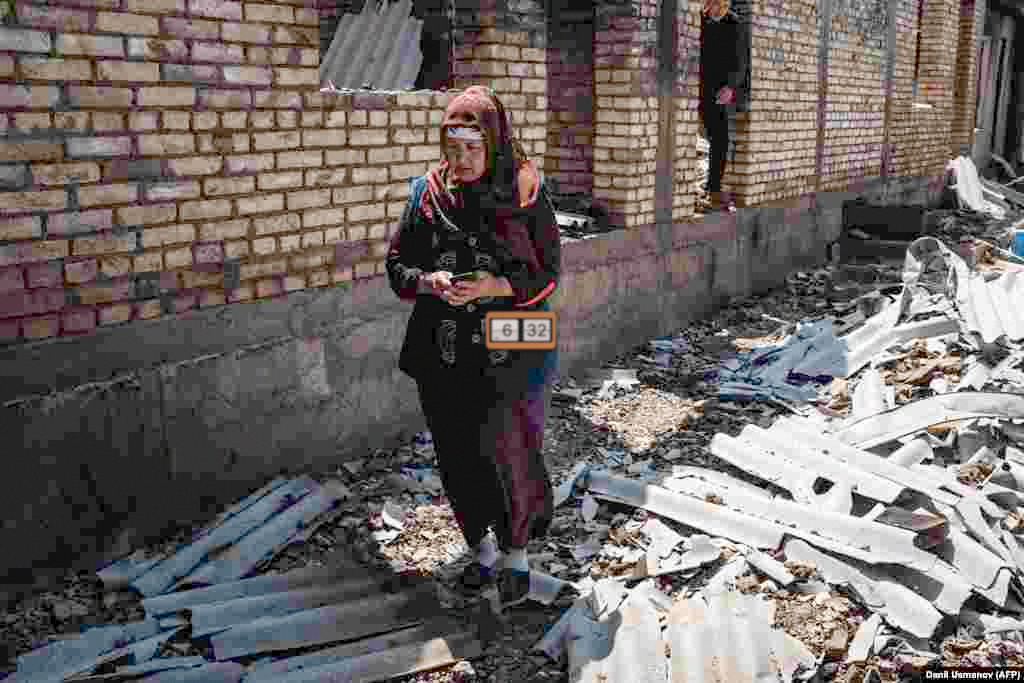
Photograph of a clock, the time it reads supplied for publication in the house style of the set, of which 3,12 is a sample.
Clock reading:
6,32
